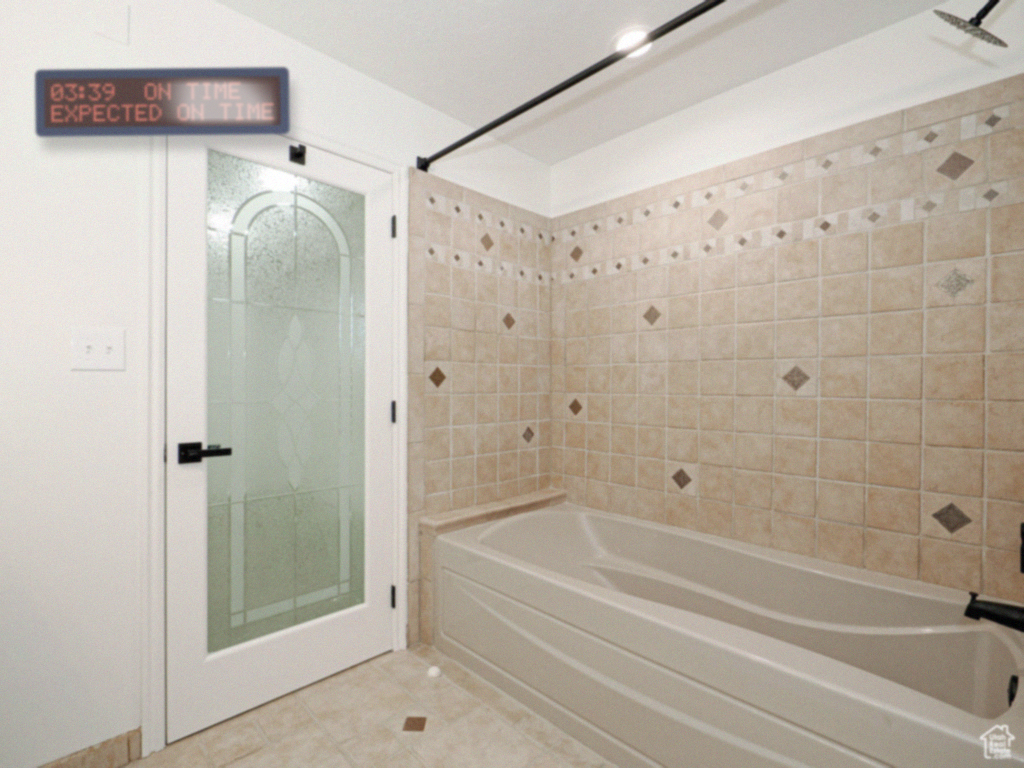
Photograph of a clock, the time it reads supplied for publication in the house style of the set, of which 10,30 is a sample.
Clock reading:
3,39
